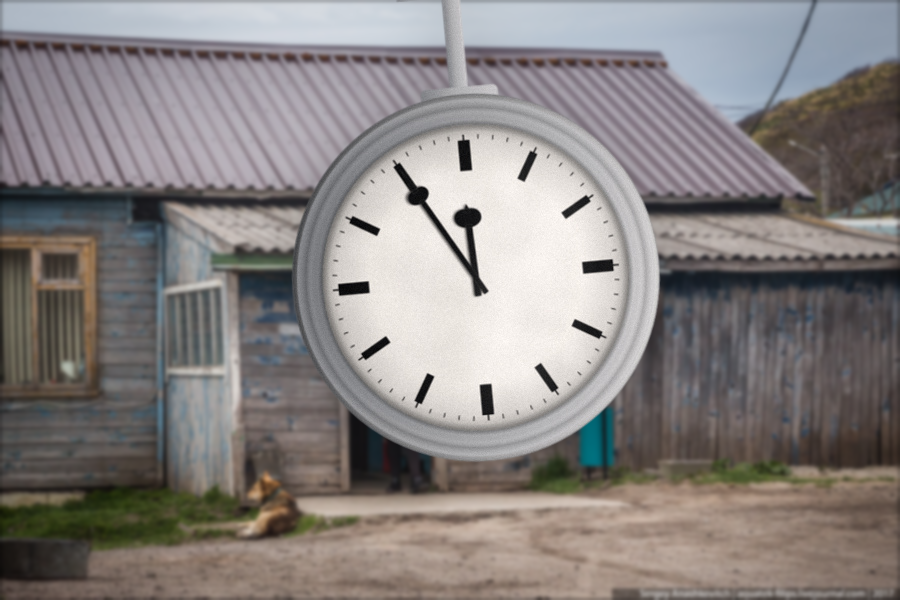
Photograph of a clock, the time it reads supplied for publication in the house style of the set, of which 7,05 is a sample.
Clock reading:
11,55
